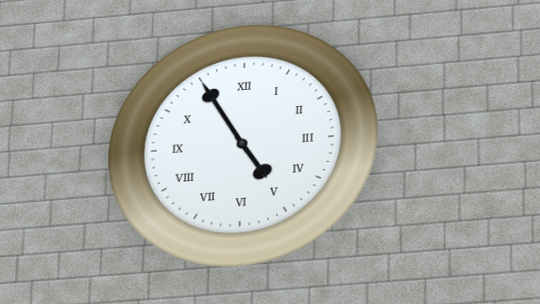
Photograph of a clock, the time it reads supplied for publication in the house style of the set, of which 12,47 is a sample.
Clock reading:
4,55
